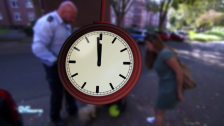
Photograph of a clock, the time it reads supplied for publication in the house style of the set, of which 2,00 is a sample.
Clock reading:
11,59
